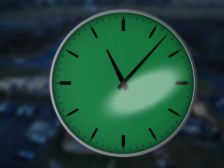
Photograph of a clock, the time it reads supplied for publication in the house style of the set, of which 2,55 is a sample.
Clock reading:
11,07
